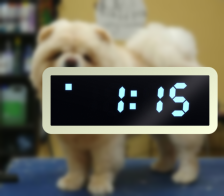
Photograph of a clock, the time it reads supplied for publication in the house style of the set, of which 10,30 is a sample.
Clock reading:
1,15
